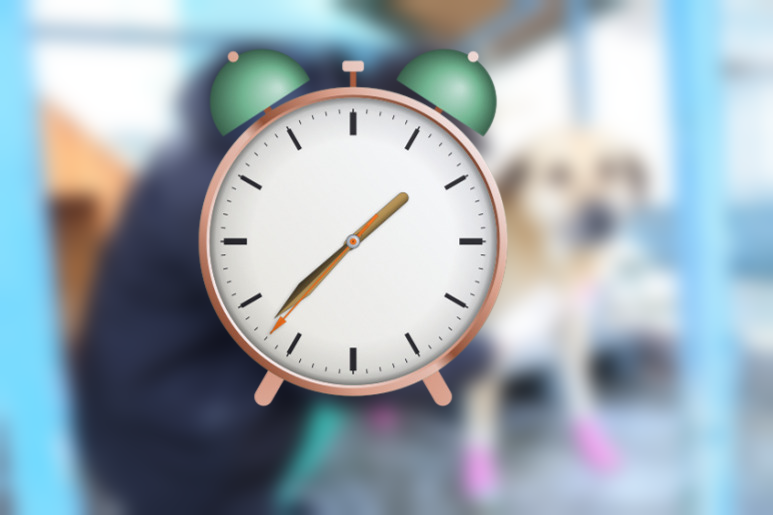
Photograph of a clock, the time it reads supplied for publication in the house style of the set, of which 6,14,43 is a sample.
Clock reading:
1,37,37
